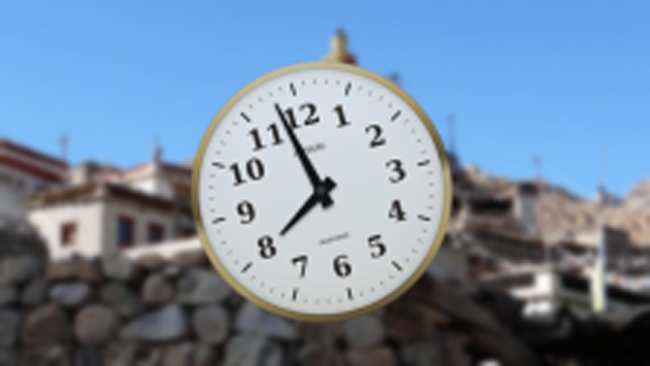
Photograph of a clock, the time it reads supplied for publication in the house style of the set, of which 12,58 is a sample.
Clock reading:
7,58
